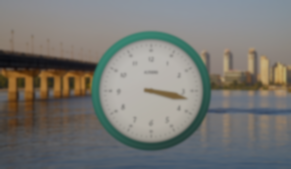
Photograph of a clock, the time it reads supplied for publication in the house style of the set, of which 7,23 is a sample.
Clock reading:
3,17
